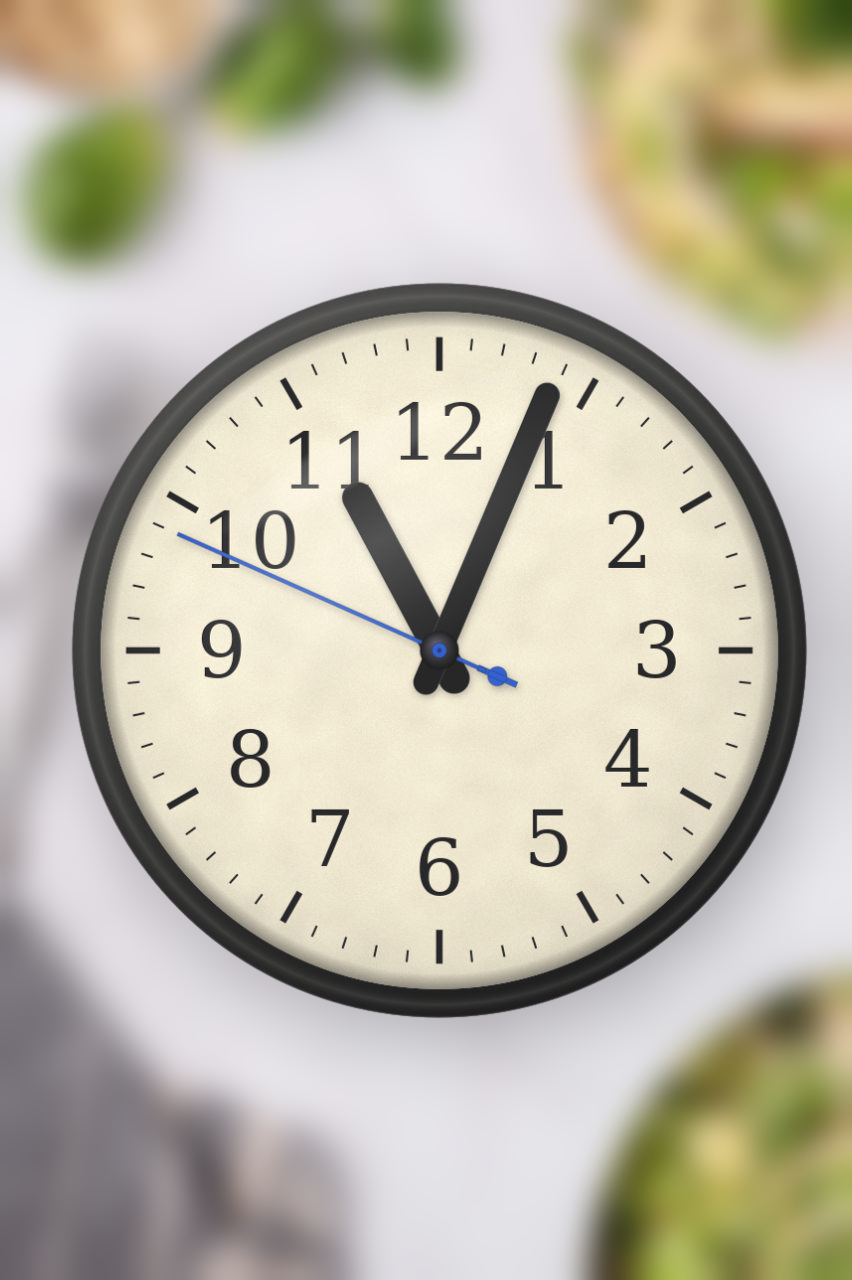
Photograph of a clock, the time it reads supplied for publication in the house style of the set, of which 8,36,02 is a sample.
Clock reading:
11,03,49
